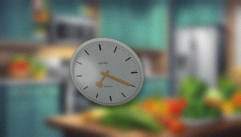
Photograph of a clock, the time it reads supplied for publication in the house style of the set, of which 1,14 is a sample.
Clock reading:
7,20
